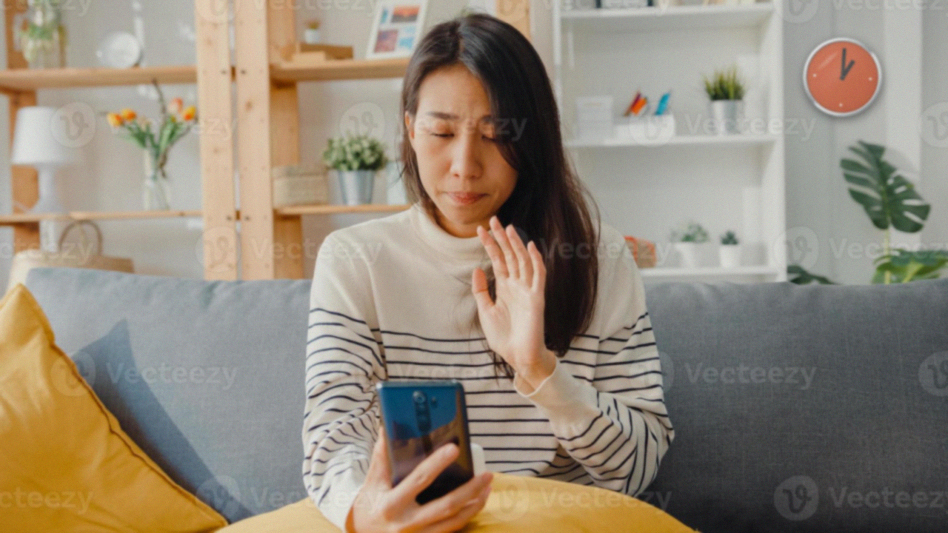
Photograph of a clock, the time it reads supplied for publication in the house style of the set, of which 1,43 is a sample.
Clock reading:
1,00
